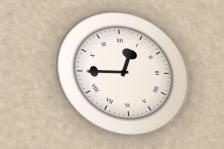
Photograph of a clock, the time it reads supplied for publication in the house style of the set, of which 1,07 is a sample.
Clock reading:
12,45
